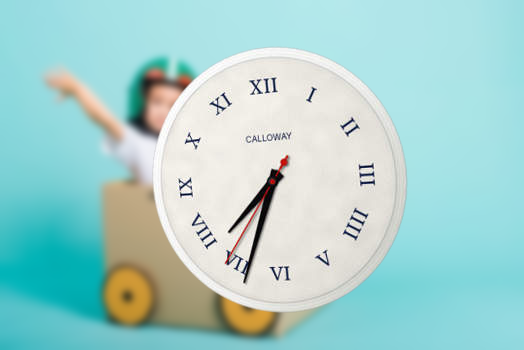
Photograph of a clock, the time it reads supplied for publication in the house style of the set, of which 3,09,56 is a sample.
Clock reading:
7,33,36
